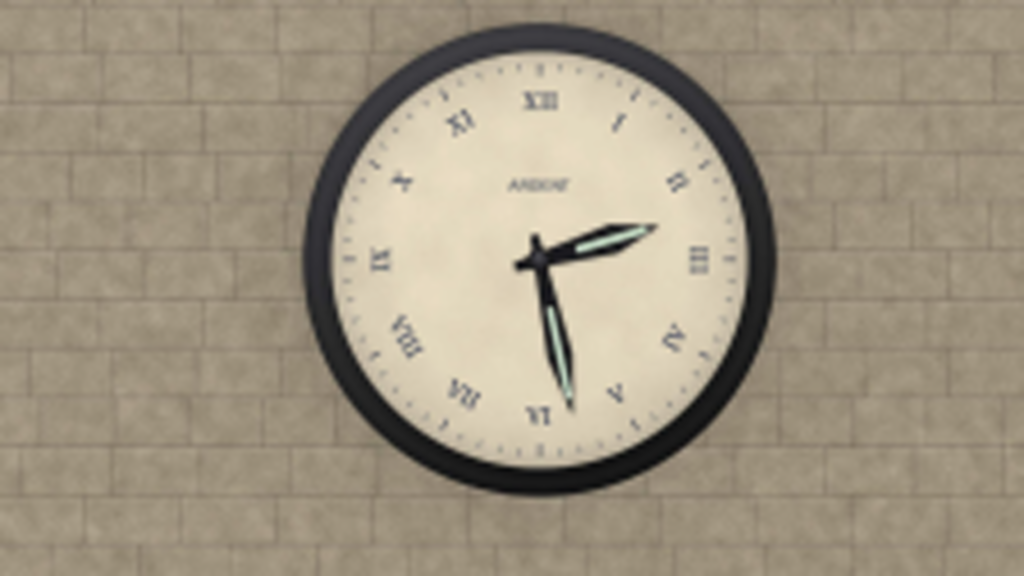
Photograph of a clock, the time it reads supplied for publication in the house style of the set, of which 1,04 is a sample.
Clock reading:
2,28
